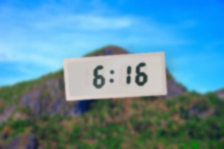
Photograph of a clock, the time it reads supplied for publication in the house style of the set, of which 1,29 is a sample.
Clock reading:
6,16
